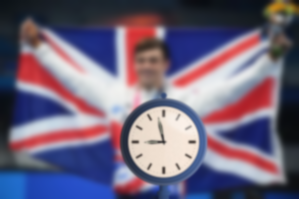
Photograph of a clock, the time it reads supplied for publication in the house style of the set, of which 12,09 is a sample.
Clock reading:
8,58
